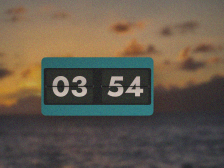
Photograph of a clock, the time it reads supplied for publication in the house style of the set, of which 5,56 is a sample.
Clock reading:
3,54
